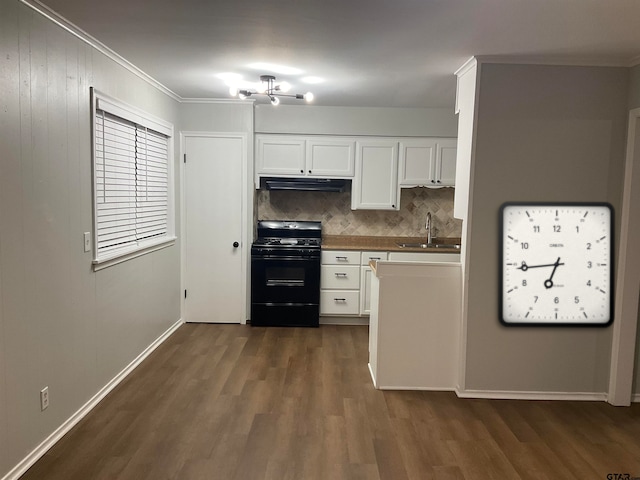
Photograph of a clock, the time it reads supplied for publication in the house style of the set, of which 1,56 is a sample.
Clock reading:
6,44
